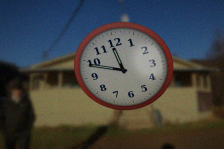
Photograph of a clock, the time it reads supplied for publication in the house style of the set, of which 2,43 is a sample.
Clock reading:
11,49
